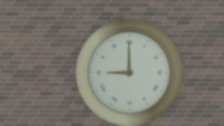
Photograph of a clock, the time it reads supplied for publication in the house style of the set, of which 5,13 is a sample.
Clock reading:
9,00
